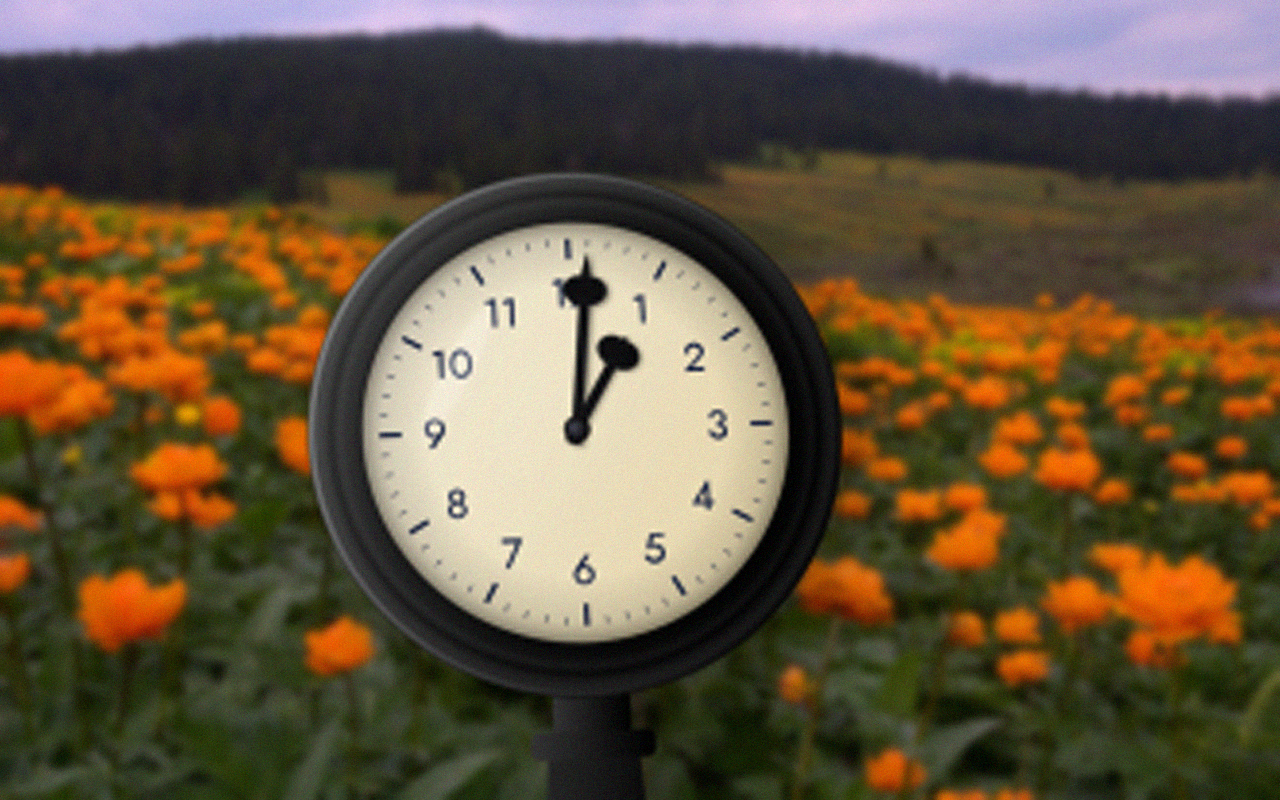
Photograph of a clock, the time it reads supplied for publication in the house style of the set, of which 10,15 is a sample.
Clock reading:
1,01
